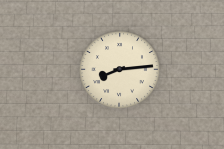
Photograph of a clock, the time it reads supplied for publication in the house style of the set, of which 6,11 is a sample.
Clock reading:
8,14
